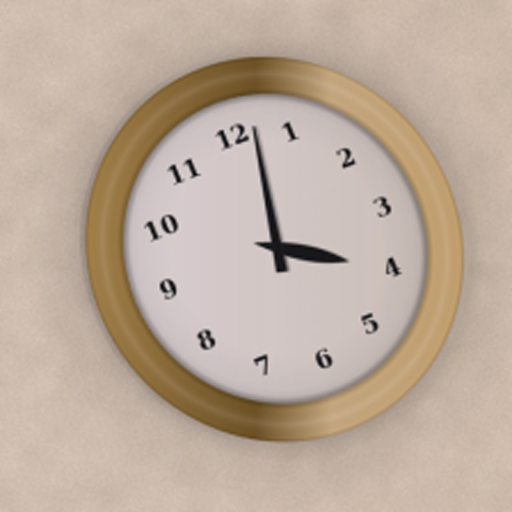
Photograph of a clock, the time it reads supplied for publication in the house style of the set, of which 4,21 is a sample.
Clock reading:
4,02
